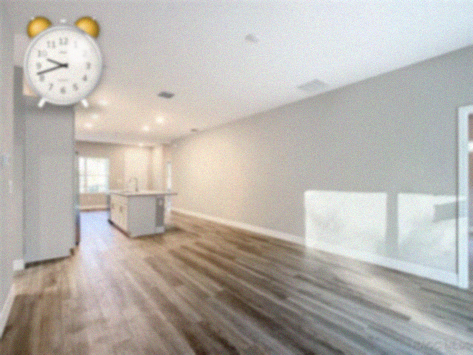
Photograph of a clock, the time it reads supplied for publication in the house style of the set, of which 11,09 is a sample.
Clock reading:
9,42
